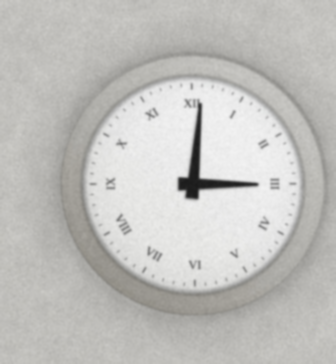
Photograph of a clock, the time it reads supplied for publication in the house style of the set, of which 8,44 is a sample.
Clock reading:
3,01
